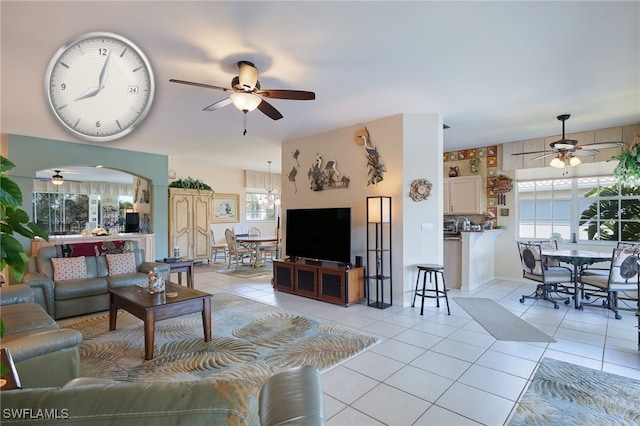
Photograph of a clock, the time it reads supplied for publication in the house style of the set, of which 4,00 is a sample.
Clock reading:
8,02
